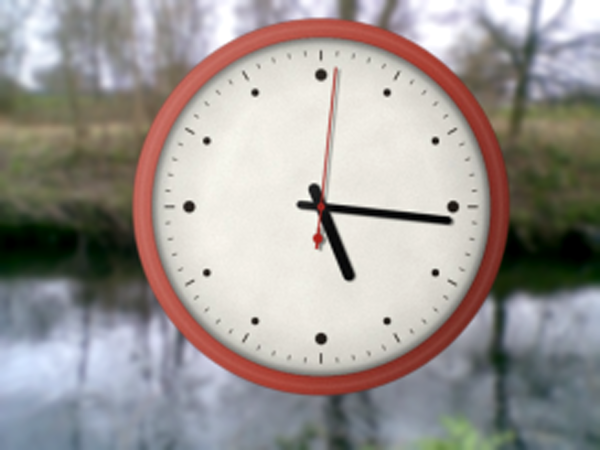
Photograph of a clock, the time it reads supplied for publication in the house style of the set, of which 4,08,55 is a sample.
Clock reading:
5,16,01
